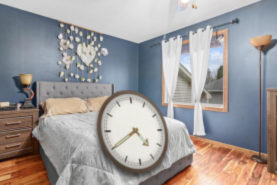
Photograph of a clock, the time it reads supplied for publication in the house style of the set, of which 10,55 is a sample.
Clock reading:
4,40
